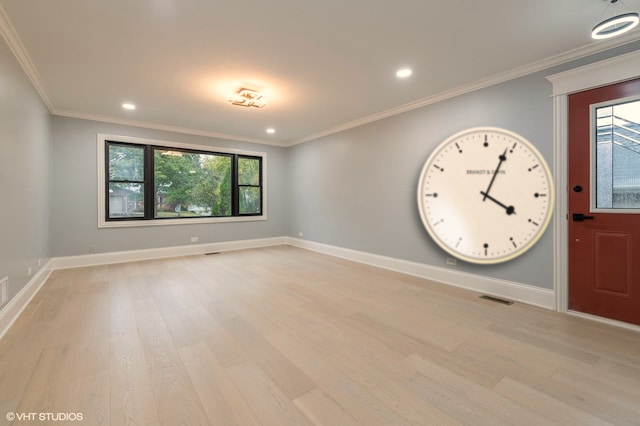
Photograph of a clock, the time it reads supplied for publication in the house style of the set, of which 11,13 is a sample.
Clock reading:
4,04
